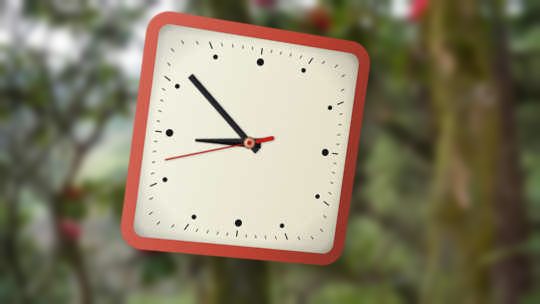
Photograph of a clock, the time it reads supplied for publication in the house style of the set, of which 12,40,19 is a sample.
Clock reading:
8,51,42
